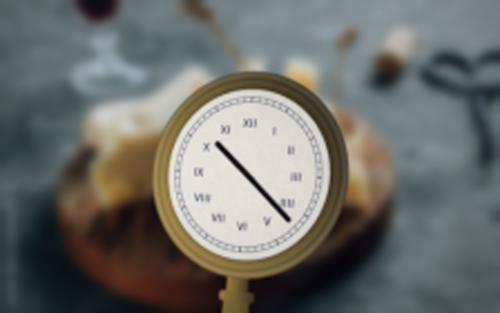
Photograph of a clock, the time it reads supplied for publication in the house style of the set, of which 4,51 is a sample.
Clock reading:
10,22
